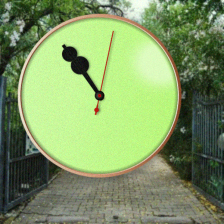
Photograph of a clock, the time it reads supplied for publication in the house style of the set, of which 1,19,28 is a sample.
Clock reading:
10,54,02
